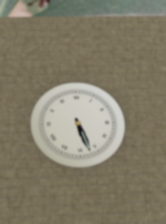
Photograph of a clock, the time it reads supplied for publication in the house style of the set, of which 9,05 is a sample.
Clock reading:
5,27
